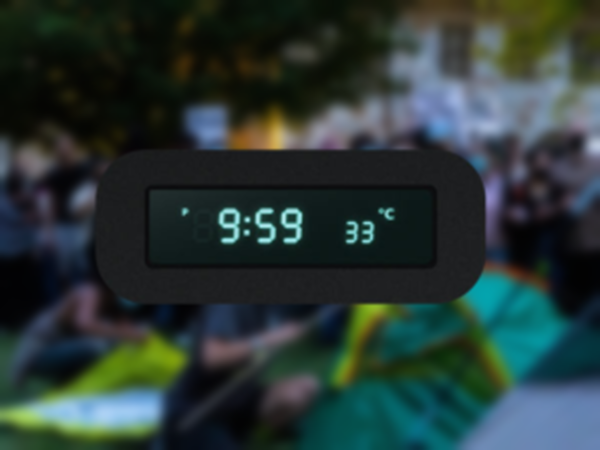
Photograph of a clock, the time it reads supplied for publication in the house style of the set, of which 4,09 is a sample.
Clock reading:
9,59
